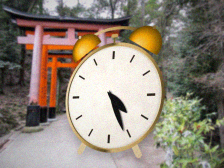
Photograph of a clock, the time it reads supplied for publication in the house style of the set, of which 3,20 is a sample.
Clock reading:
4,26
